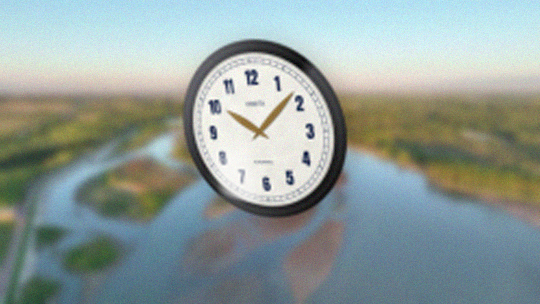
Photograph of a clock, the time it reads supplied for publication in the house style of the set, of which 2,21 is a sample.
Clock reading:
10,08
